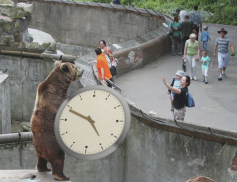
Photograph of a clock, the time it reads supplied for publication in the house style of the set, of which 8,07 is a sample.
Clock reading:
4,49
